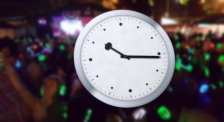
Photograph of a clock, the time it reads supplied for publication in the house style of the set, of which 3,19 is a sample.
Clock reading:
10,16
